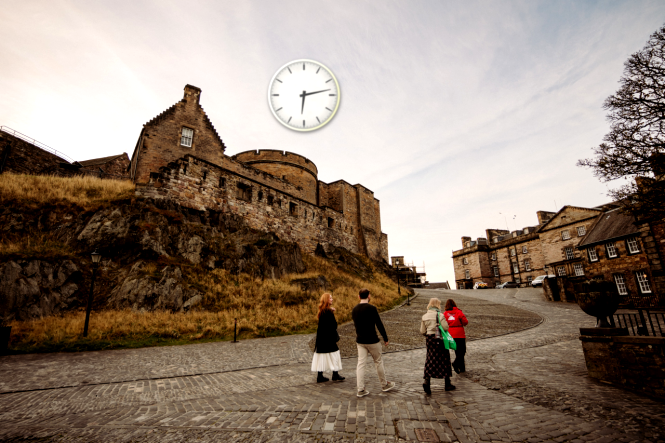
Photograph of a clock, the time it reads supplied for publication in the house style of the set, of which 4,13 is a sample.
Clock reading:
6,13
